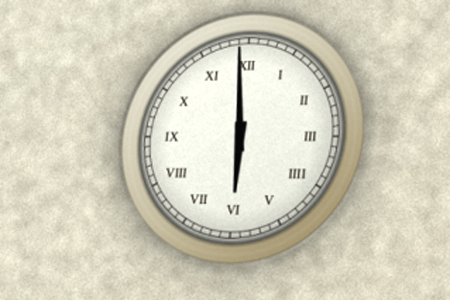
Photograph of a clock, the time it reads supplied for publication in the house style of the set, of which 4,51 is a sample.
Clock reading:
5,59
